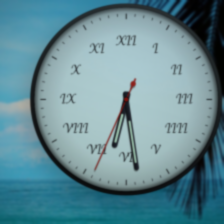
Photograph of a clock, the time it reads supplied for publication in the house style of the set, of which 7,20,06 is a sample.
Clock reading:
6,28,34
